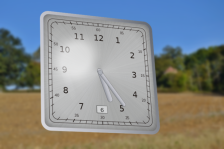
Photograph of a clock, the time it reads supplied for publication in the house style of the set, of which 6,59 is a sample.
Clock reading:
5,24
